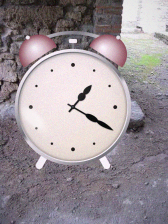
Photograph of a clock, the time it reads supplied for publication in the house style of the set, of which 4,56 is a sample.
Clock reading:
1,20
